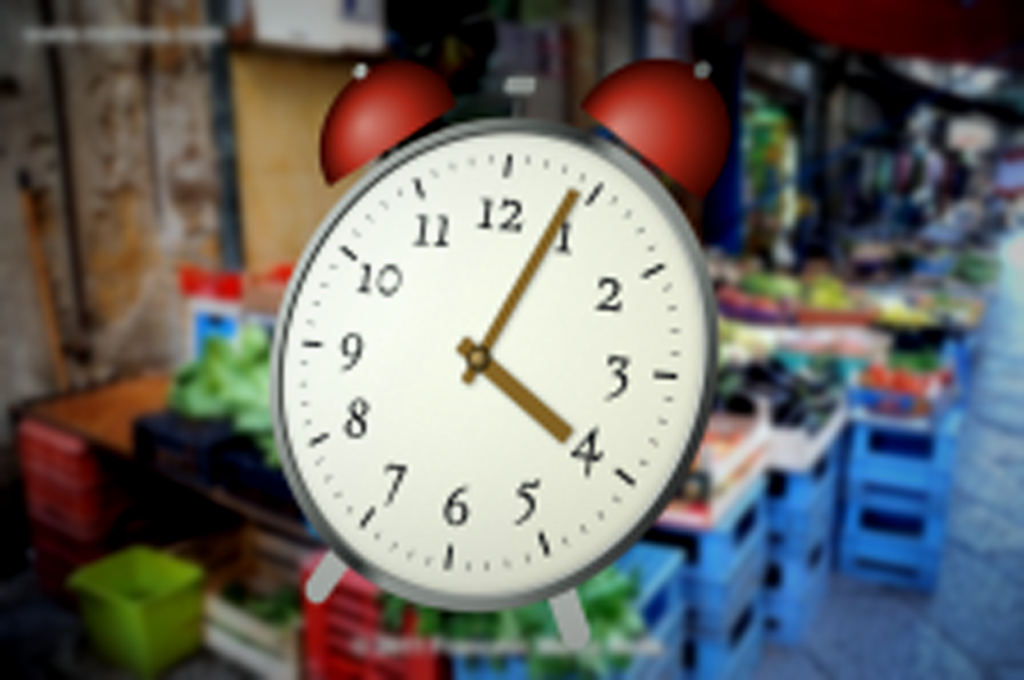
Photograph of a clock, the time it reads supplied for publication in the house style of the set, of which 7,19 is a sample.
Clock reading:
4,04
